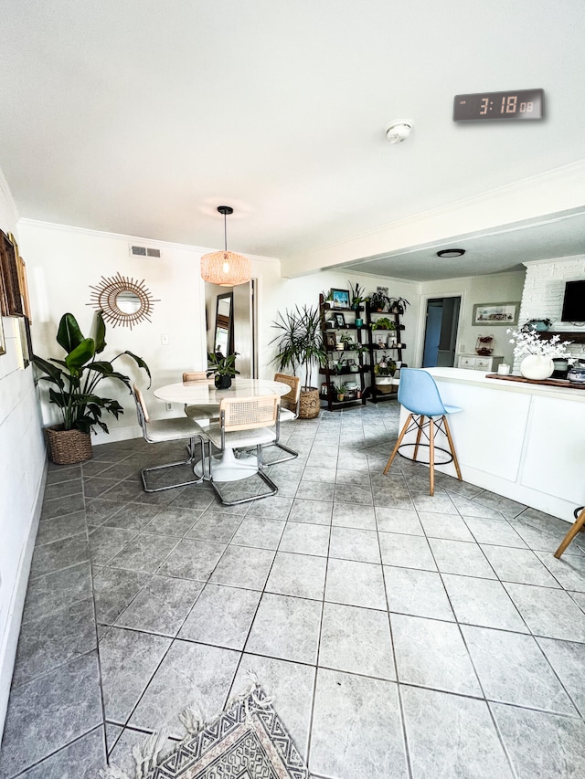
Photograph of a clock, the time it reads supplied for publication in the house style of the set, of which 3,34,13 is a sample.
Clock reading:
3,18,08
